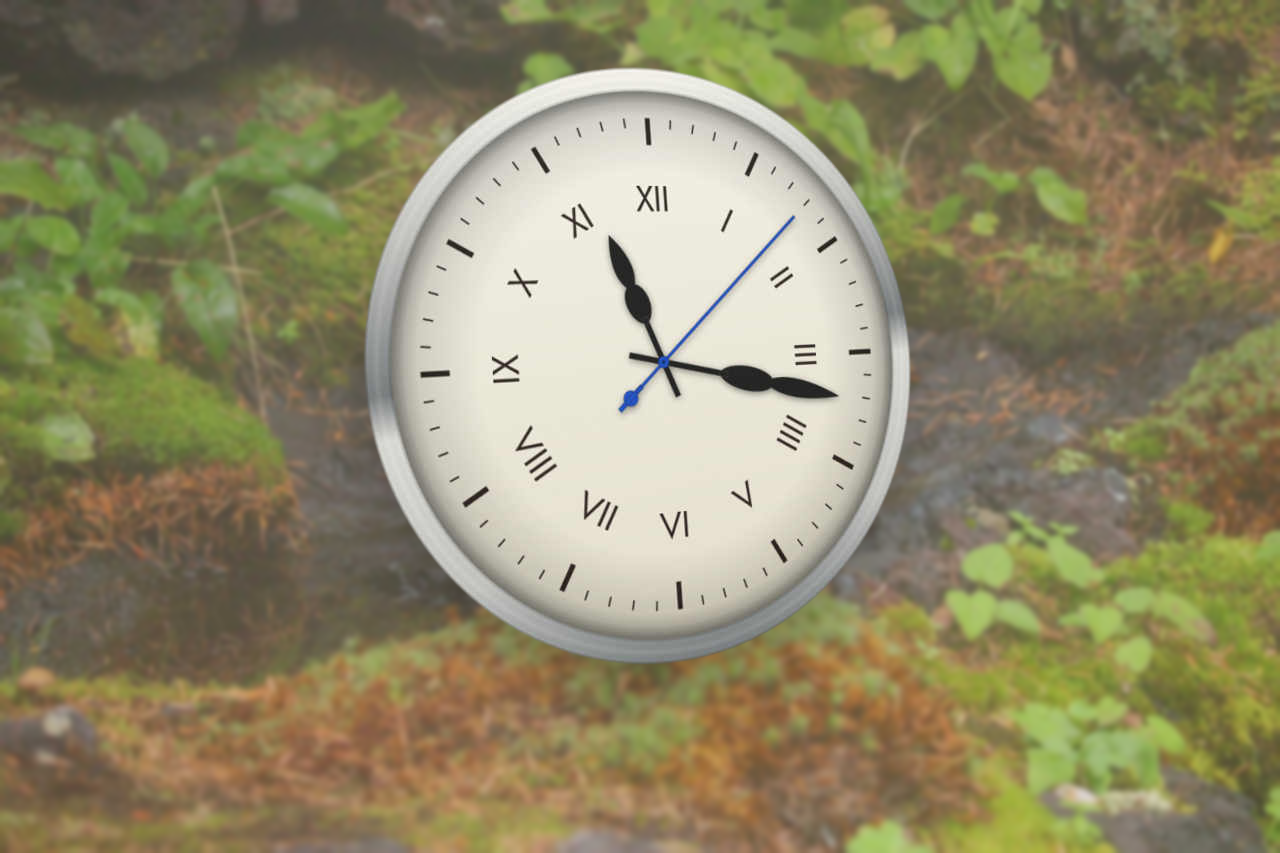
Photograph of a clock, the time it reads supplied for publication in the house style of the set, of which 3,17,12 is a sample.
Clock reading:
11,17,08
